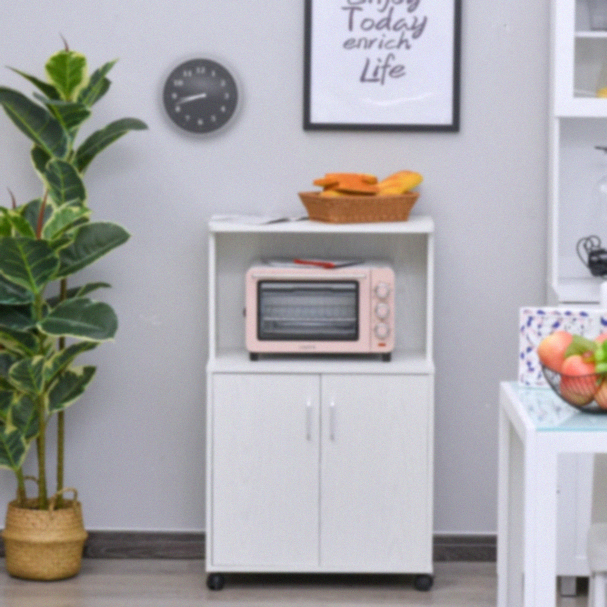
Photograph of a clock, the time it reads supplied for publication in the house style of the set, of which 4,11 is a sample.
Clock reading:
8,42
